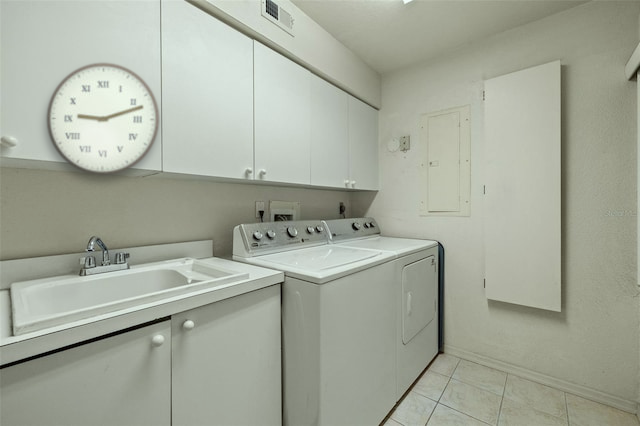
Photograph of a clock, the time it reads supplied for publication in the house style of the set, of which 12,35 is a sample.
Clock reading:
9,12
